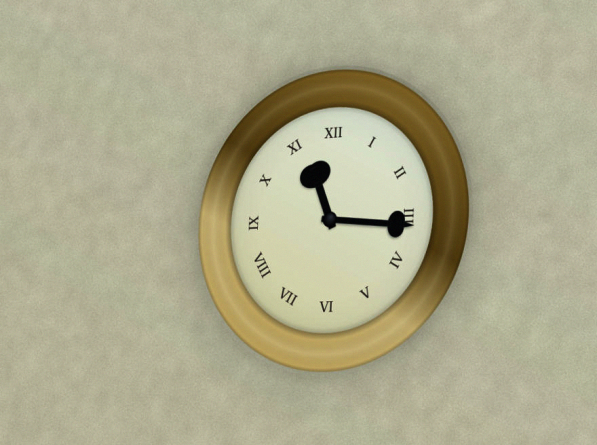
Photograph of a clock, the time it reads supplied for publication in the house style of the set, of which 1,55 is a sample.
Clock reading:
11,16
